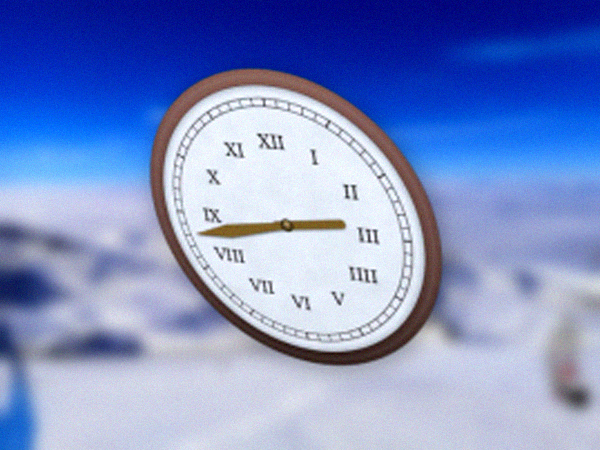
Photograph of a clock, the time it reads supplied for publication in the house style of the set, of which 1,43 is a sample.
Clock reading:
2,43
